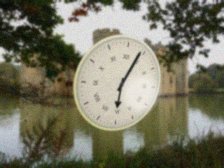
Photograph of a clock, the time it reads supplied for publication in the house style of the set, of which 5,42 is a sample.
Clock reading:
6,04
